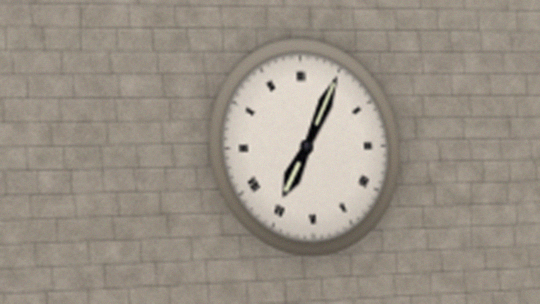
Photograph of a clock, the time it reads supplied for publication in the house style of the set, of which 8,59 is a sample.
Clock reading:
7,05
